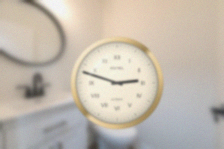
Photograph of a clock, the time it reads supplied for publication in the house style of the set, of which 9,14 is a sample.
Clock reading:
2,48
